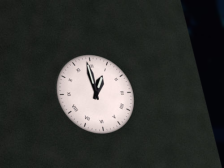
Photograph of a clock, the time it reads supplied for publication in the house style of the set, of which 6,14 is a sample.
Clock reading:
12,59
